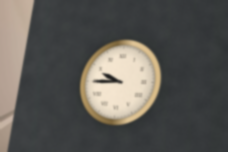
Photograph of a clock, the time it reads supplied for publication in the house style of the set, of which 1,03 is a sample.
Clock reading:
9,45
